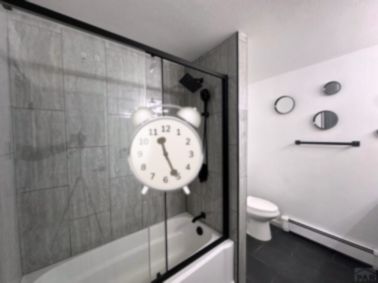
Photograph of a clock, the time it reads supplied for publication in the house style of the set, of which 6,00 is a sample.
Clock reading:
11,26
